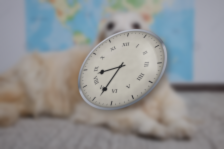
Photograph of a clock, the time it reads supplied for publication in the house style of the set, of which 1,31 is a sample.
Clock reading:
8,34
